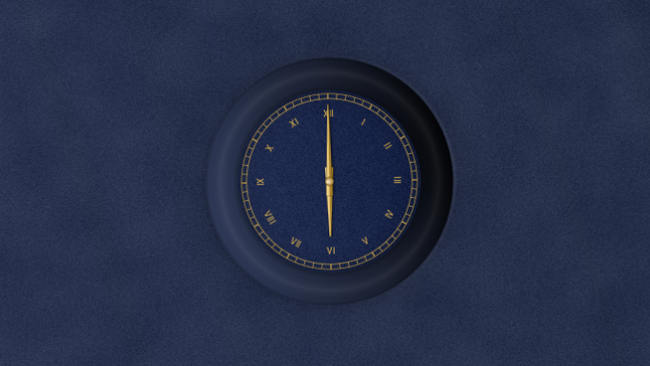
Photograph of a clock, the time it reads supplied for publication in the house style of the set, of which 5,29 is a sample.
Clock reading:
6,00
